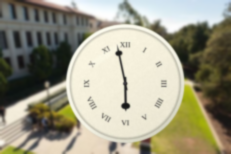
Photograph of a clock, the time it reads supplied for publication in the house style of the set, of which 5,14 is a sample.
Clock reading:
5,58
